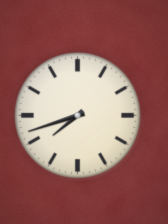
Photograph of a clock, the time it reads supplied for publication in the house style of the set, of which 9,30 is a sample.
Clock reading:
7,42
